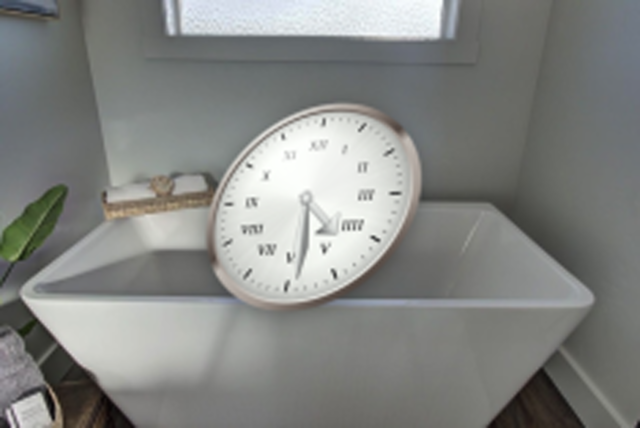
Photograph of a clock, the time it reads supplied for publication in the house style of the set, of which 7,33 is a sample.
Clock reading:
4,29
